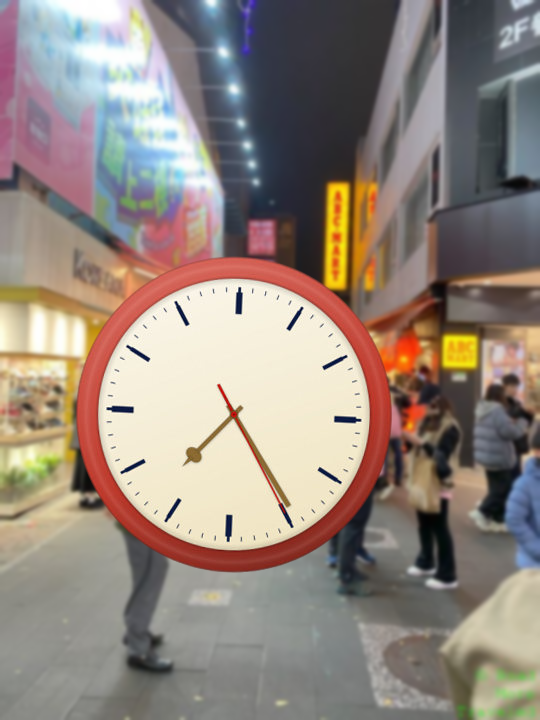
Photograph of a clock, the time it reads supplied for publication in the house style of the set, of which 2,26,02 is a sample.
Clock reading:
7,24,25
